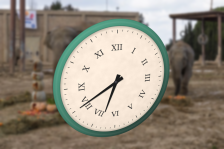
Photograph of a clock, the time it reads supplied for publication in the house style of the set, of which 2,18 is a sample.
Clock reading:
6,40
